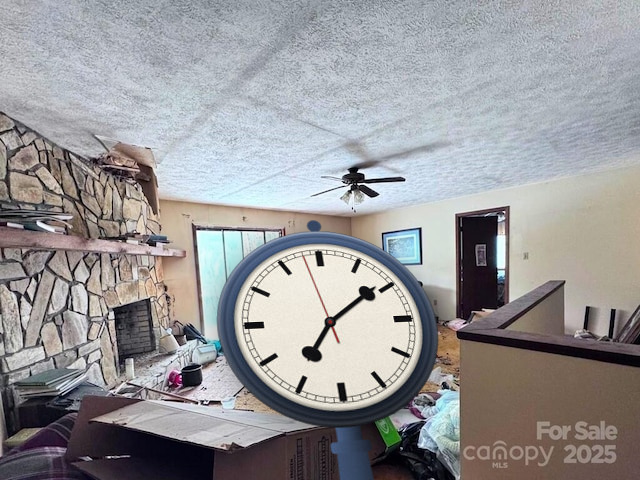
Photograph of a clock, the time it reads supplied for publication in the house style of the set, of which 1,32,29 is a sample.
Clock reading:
7,08,58
